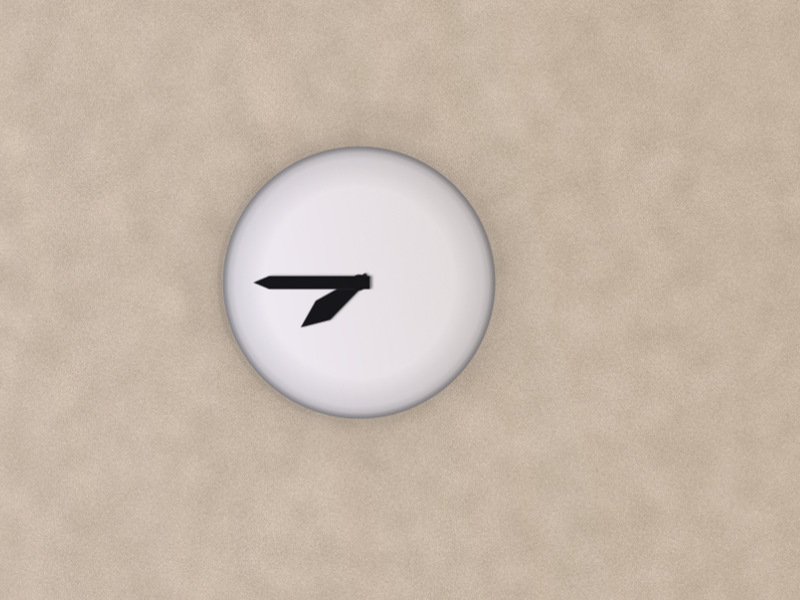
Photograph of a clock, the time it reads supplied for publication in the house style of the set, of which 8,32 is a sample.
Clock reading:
7,45
